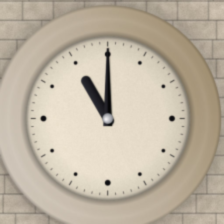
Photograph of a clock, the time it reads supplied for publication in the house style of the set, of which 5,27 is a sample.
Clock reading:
11,00
